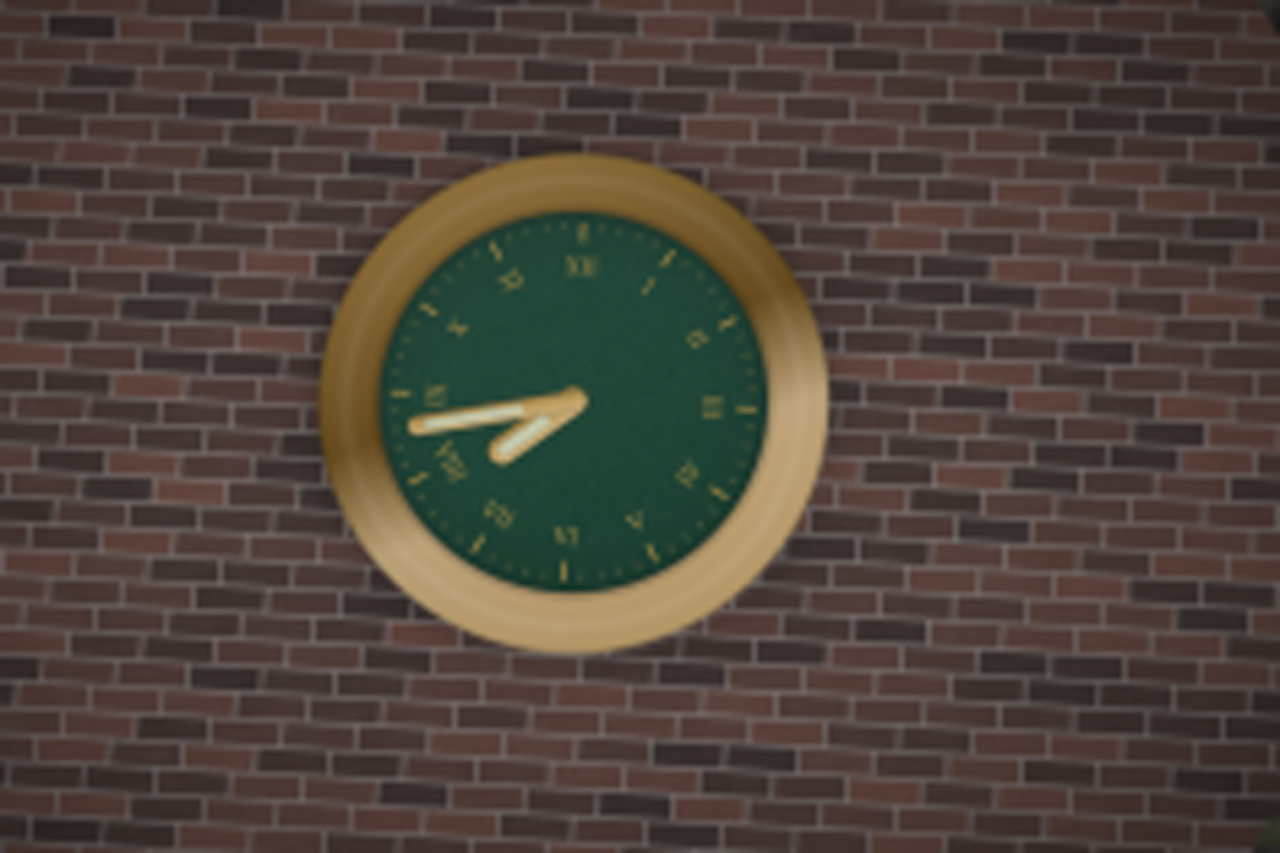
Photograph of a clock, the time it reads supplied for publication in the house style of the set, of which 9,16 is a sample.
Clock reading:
7,43
